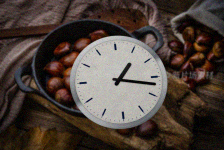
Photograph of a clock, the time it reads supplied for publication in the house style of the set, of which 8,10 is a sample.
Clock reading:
1,17
